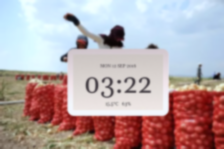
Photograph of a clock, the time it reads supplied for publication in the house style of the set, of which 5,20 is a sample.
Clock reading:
3,22
